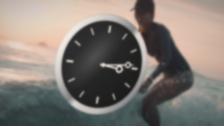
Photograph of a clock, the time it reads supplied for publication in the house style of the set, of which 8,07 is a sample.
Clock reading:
3,14
